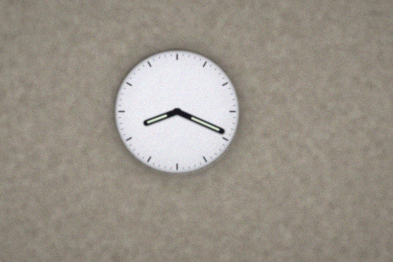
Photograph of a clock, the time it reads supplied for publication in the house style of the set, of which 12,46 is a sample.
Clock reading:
8,19
